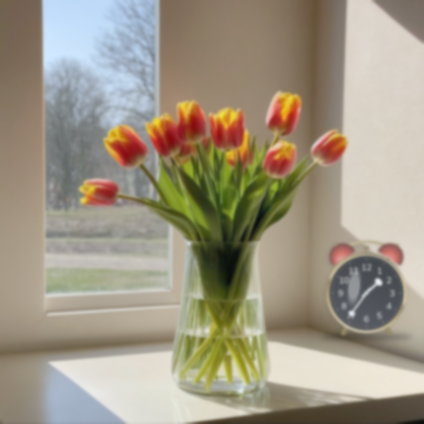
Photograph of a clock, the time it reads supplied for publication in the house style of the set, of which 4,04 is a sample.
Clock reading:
1,36
